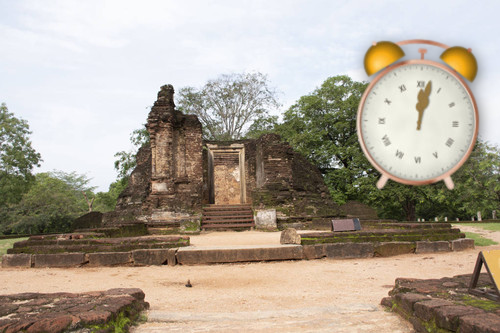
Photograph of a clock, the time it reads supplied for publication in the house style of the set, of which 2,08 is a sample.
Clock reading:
12,02
